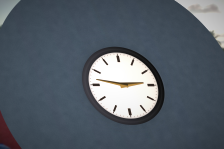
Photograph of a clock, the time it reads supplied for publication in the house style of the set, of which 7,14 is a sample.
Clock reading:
2,47
